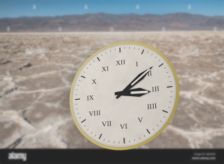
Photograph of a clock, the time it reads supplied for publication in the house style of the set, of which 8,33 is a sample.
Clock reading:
3,09
